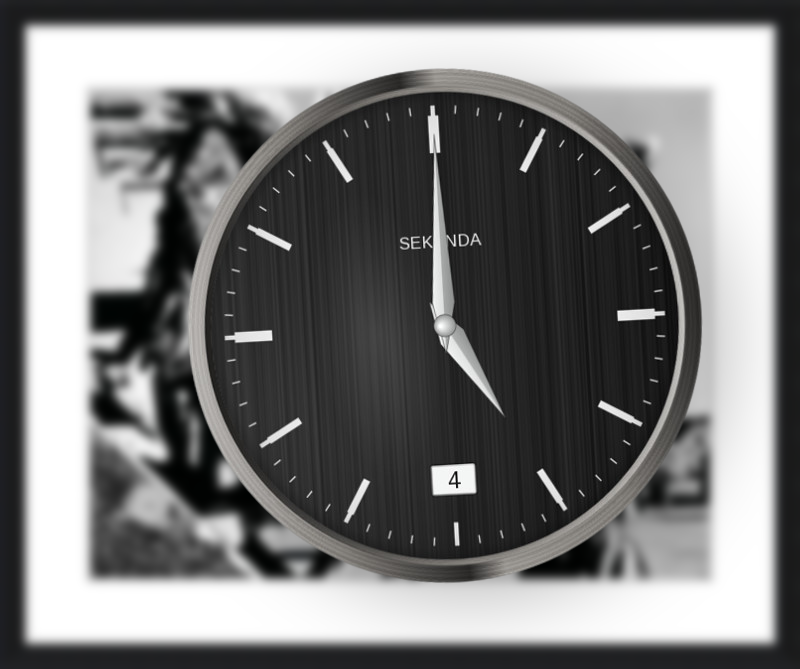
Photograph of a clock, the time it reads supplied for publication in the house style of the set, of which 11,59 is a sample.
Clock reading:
5,00
